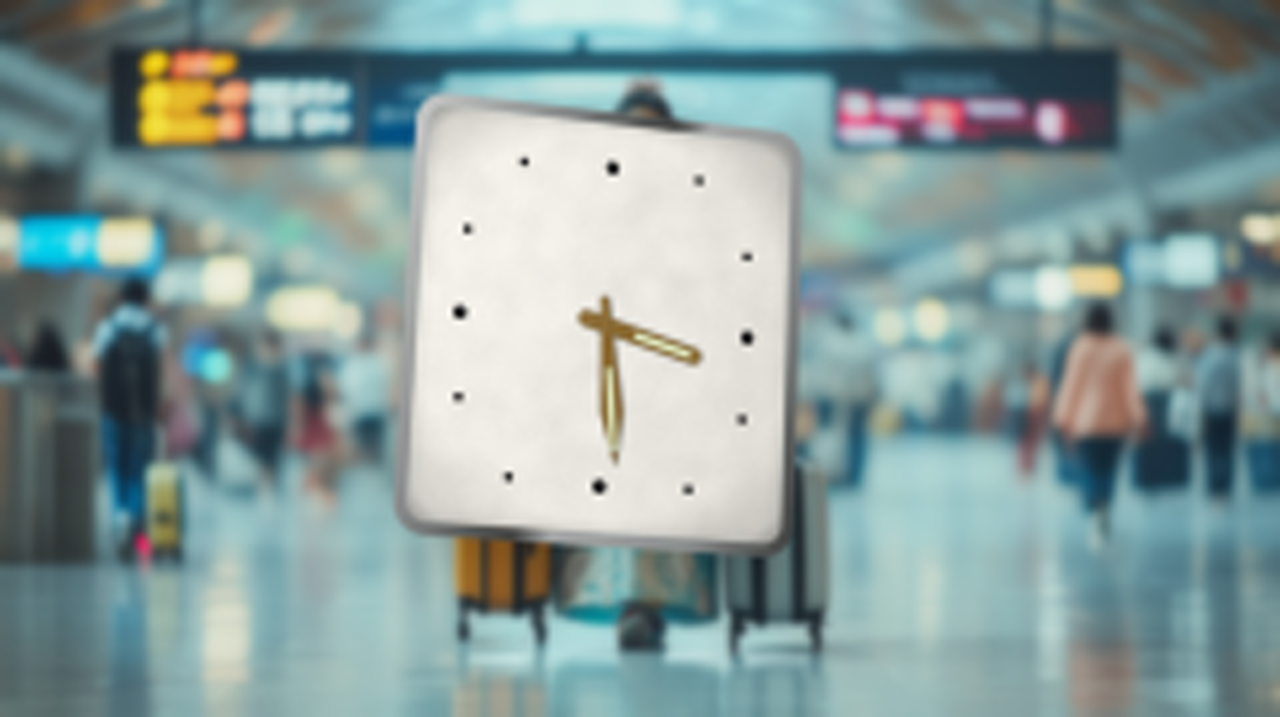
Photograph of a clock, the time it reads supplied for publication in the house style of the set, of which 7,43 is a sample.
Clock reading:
3,29
